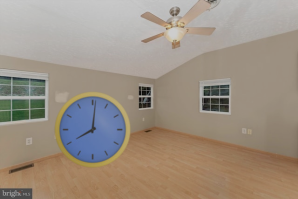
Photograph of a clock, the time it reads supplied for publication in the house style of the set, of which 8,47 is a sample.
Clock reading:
8,01
